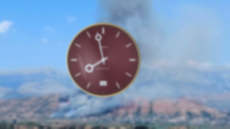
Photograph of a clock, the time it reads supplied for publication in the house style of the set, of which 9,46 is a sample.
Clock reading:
7,58
